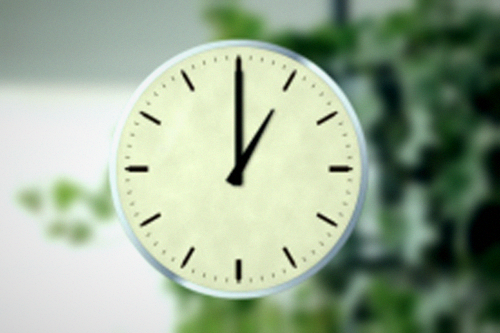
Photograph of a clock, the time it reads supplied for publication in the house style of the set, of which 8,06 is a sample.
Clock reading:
1,00
